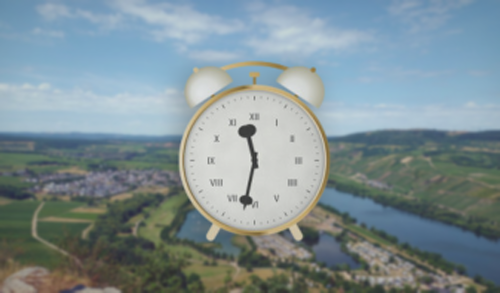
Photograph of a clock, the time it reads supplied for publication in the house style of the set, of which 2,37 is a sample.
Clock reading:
11,32
